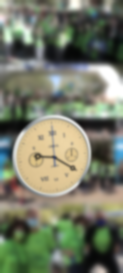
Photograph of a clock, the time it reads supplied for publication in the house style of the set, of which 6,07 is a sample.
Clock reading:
9,21
